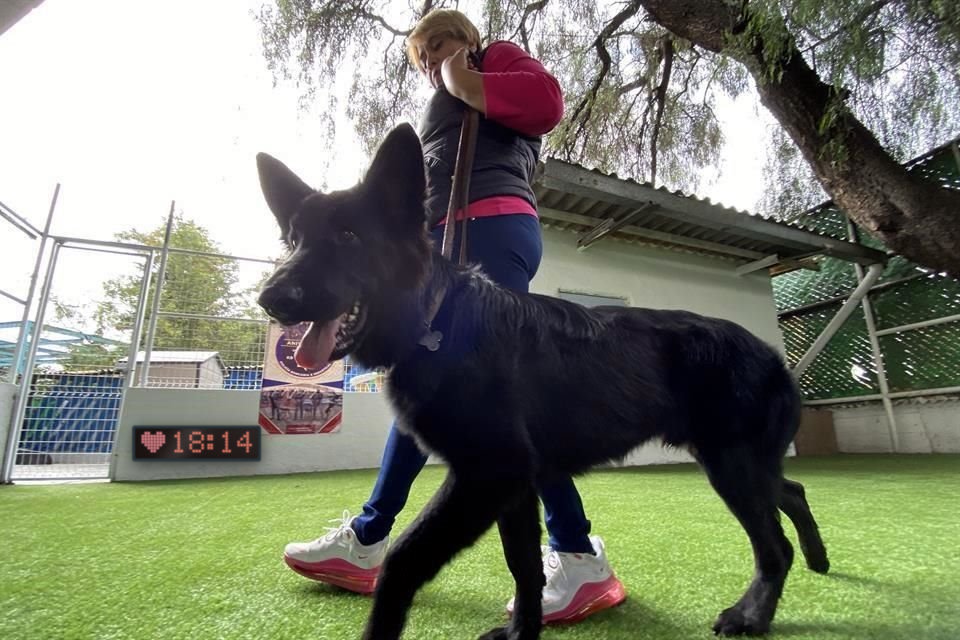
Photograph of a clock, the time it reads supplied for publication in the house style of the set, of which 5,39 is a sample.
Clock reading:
18,14
